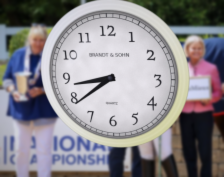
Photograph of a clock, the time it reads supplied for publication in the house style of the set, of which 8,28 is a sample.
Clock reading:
8,39
